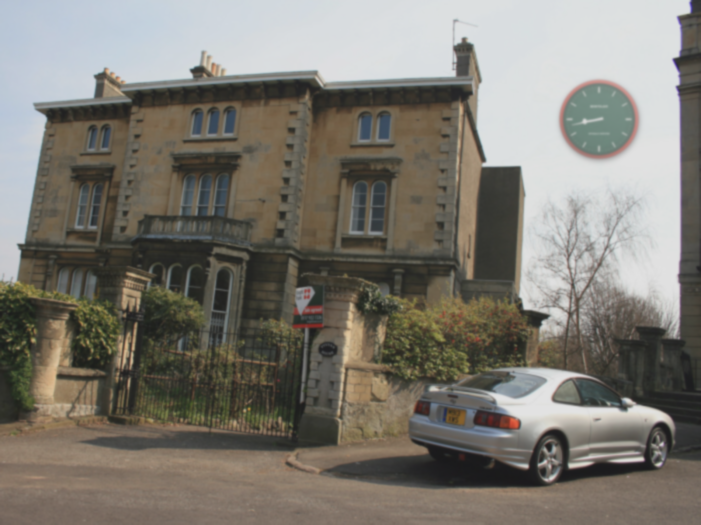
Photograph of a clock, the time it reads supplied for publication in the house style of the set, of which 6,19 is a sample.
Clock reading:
8,43
